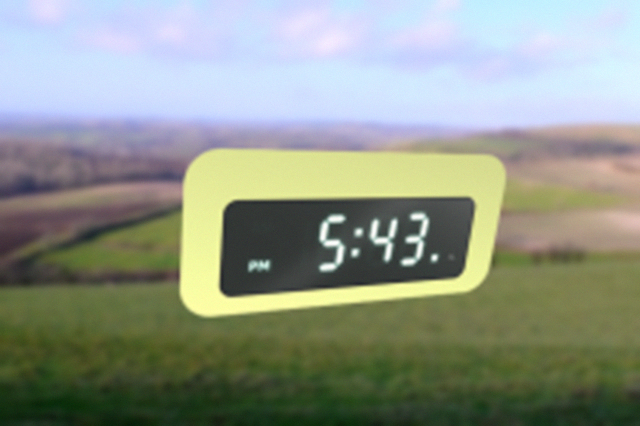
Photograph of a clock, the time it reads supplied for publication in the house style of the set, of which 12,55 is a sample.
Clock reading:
5,43
